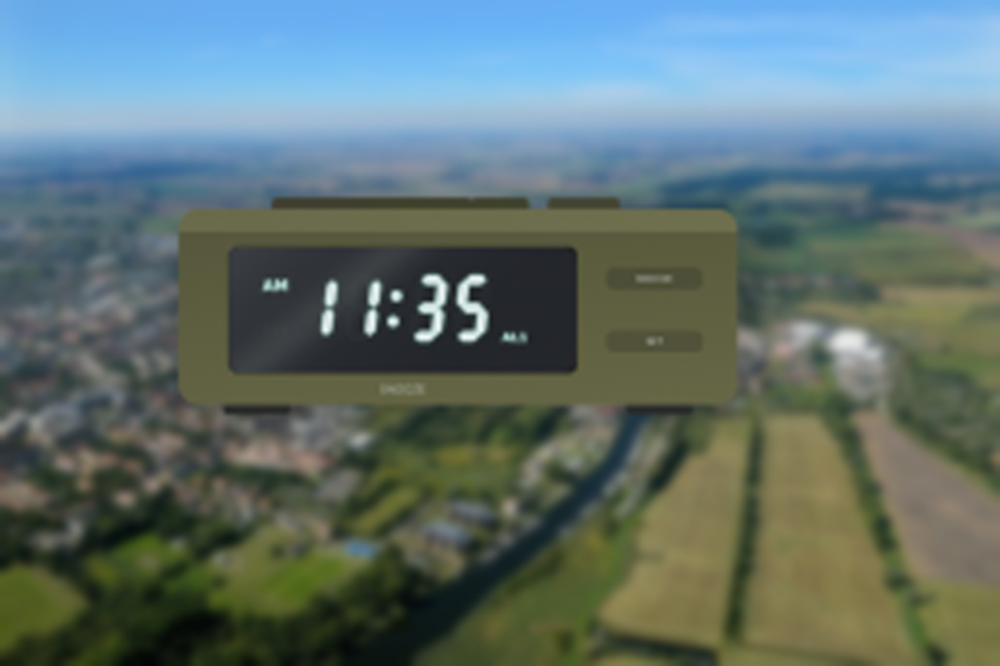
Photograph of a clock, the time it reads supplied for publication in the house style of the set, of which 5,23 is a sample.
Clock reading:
11,35
